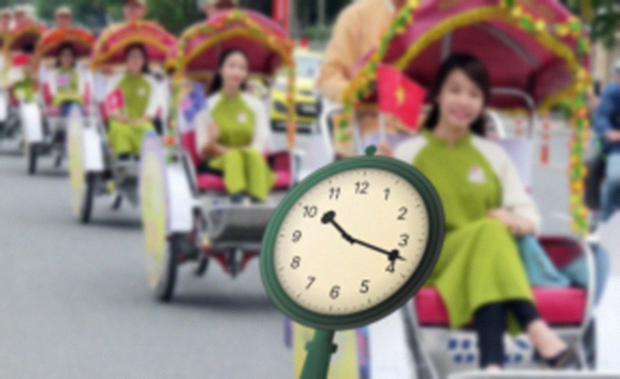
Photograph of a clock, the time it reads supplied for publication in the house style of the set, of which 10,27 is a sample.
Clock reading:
10,18
